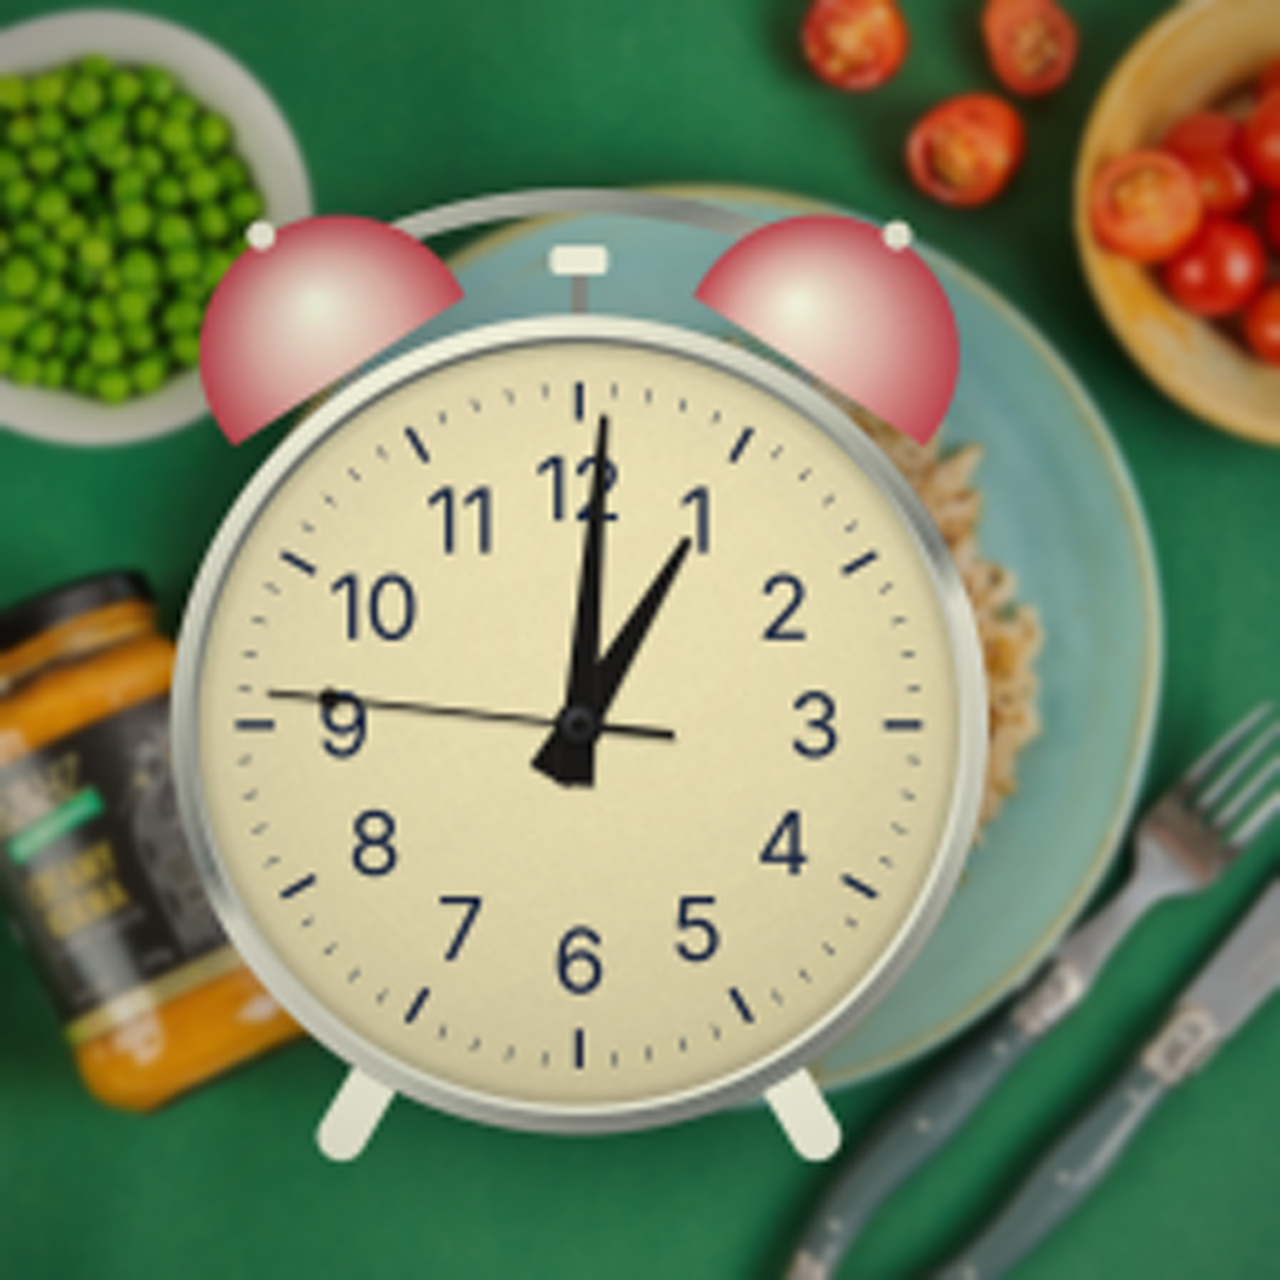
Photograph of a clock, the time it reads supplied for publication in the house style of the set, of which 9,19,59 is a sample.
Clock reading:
1,00,46
